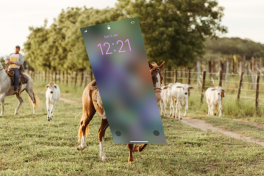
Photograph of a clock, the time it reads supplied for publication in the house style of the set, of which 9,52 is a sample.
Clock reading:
12,21
